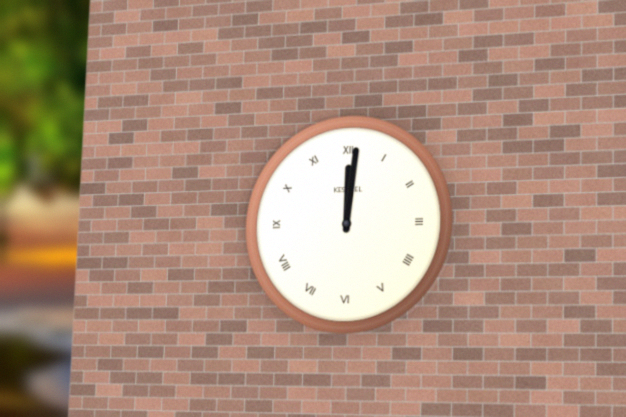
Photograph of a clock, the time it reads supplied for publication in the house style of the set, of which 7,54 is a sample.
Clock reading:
12,01
